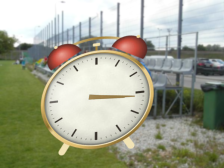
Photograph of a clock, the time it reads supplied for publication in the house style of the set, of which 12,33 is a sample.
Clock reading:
3,16
